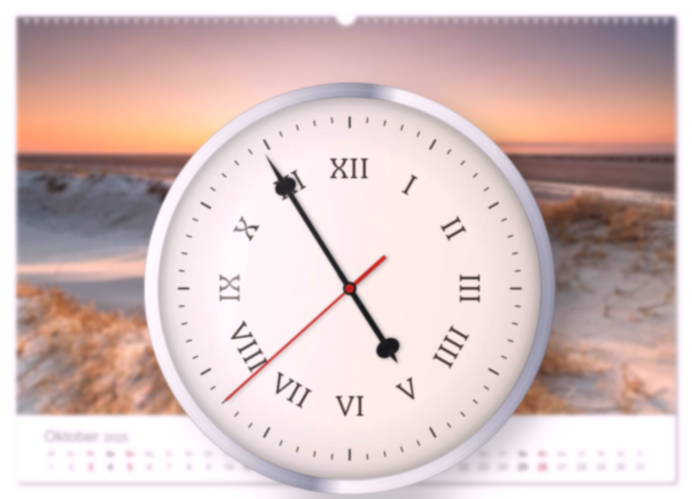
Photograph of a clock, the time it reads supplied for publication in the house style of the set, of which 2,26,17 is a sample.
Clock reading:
4,54,38
